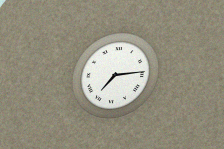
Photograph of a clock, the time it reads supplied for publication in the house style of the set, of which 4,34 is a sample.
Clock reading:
7,14
